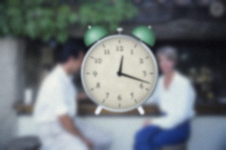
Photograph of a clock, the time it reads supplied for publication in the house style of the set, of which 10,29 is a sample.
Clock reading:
12,18
